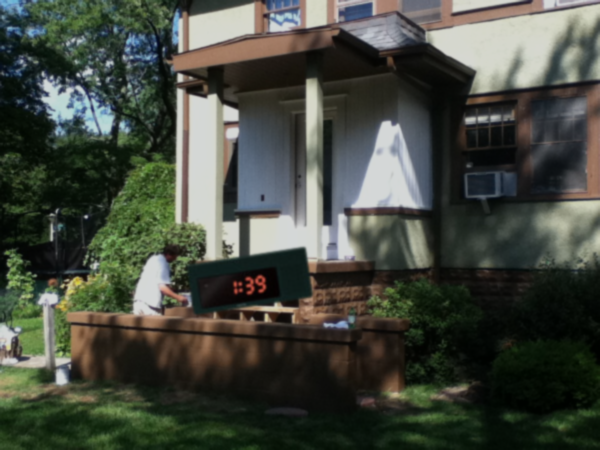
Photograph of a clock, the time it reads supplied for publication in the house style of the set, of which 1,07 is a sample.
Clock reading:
1,39
